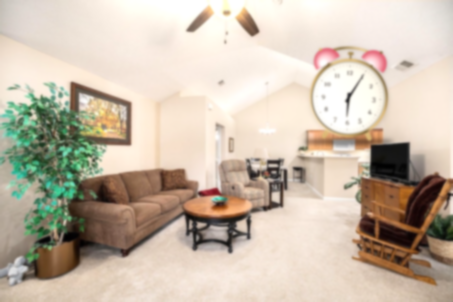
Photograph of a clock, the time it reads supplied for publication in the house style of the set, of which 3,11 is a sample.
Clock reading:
6,05
